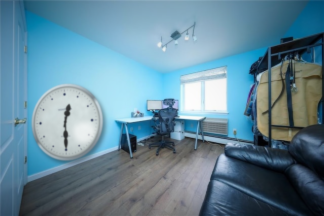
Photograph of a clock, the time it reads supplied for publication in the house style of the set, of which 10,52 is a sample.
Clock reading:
12,30
